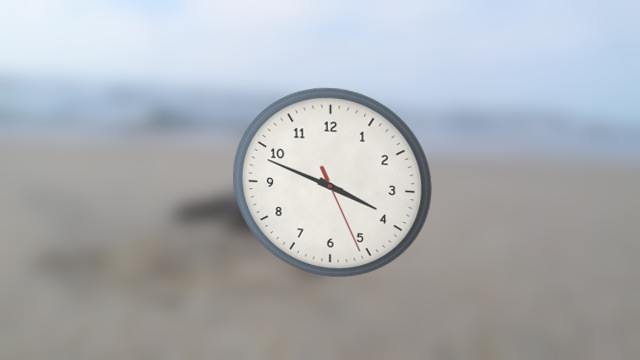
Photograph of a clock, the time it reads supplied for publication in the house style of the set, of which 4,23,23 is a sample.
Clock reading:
3,48,26
